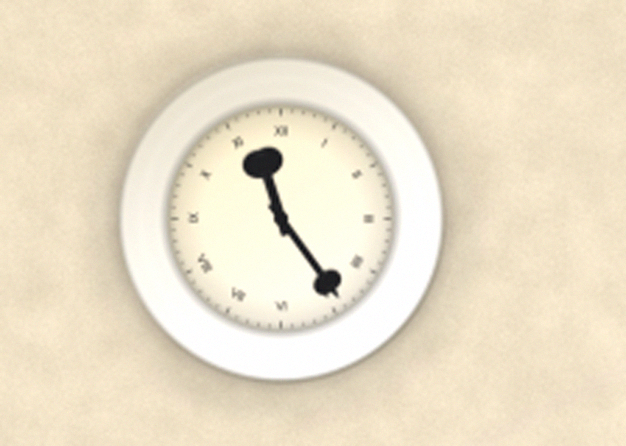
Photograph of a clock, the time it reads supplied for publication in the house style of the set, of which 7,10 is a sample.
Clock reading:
11,24
